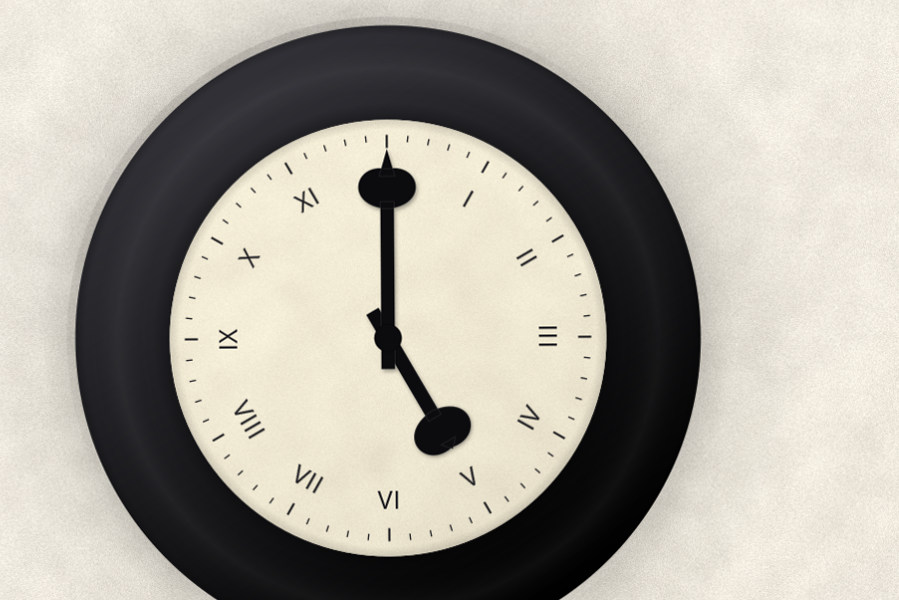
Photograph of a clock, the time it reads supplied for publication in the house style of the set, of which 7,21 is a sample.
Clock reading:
5,00
